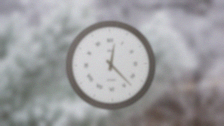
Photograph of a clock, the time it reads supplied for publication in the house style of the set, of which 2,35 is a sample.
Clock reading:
12,23
